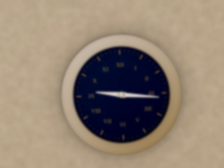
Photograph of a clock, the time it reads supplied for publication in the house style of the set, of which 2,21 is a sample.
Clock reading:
9,16
